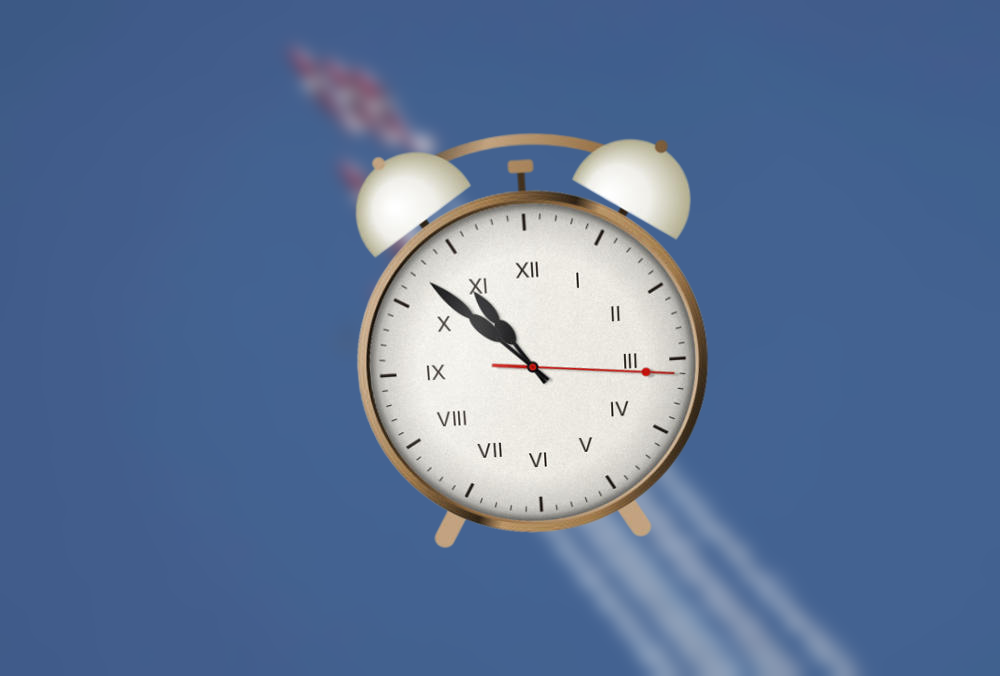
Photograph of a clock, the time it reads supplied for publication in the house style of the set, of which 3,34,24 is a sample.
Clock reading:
10,52,16
